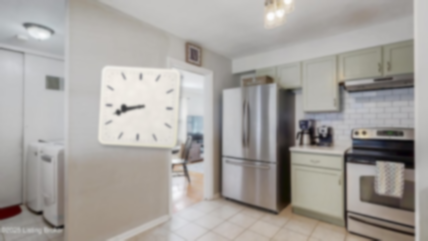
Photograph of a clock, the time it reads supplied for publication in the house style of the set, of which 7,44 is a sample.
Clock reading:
8,42
